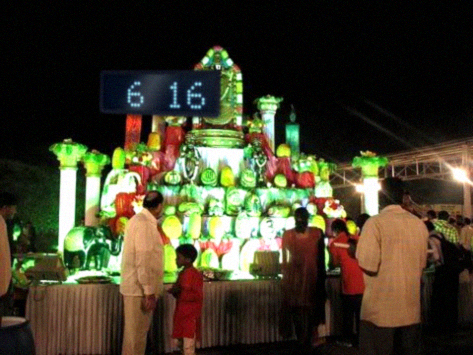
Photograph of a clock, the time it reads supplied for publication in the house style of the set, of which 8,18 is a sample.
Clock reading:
6,16
